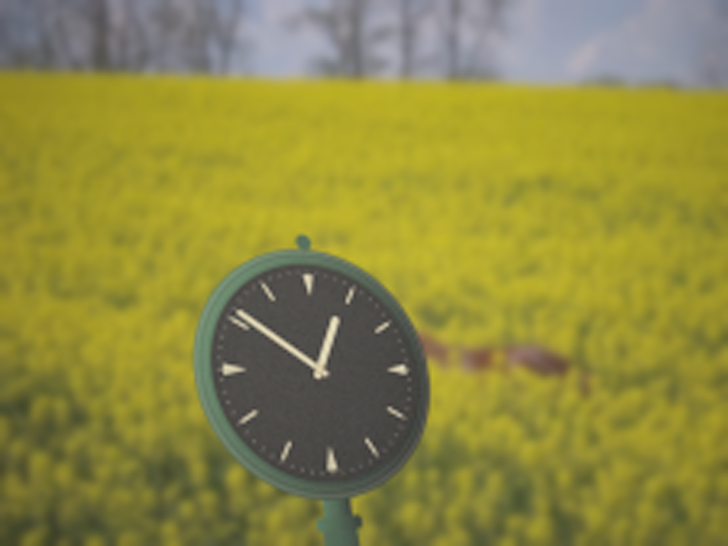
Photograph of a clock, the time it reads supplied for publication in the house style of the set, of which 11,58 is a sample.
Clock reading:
12,51
